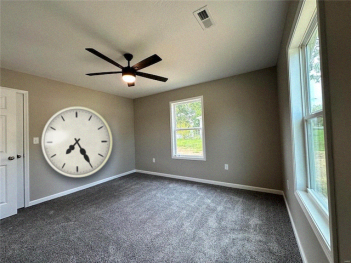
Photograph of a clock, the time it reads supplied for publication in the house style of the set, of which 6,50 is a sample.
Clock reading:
7,25
